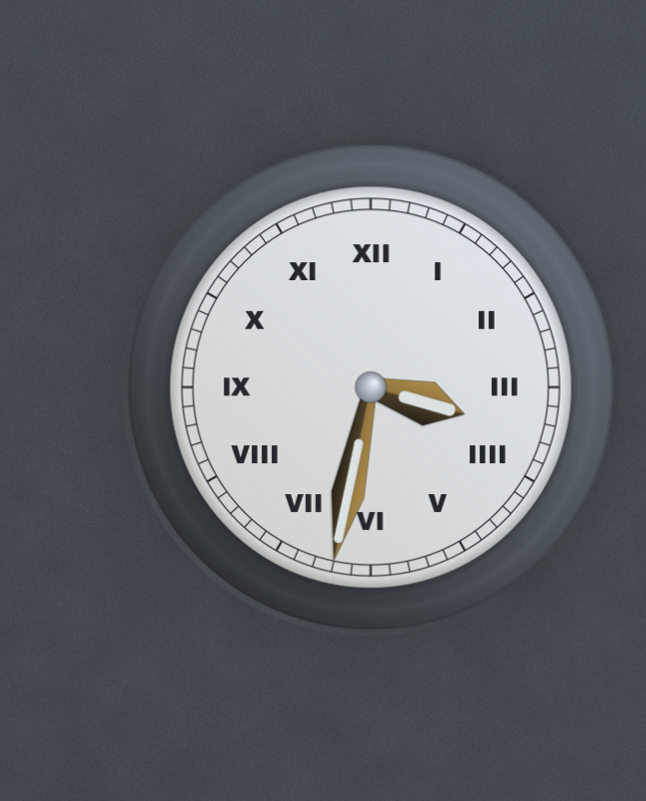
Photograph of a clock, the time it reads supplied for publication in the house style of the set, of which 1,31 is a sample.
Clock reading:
3,32
